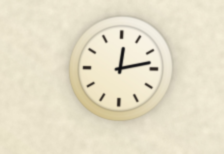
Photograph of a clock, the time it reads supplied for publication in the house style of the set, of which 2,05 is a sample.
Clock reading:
12,13
